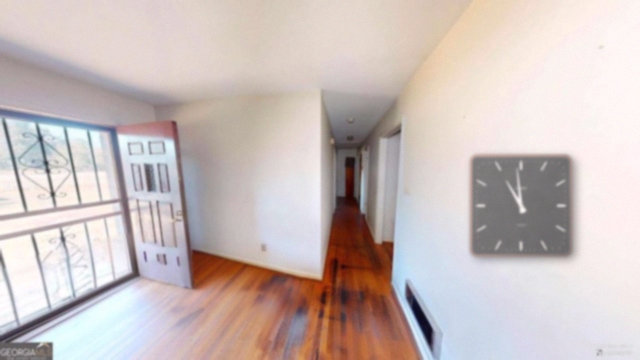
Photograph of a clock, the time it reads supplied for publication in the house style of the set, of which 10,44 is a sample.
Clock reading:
10,59
